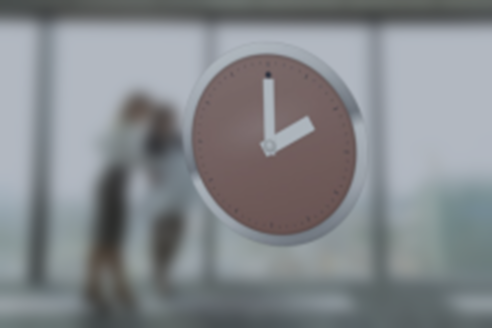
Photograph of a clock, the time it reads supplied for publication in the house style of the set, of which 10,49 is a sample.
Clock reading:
2,00
